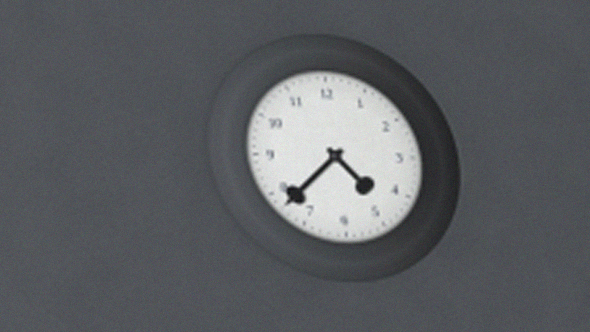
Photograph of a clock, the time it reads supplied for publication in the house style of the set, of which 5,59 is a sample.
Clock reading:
4,38
